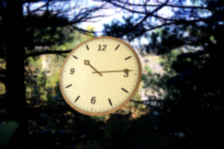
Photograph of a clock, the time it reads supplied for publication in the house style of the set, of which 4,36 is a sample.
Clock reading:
10,14
